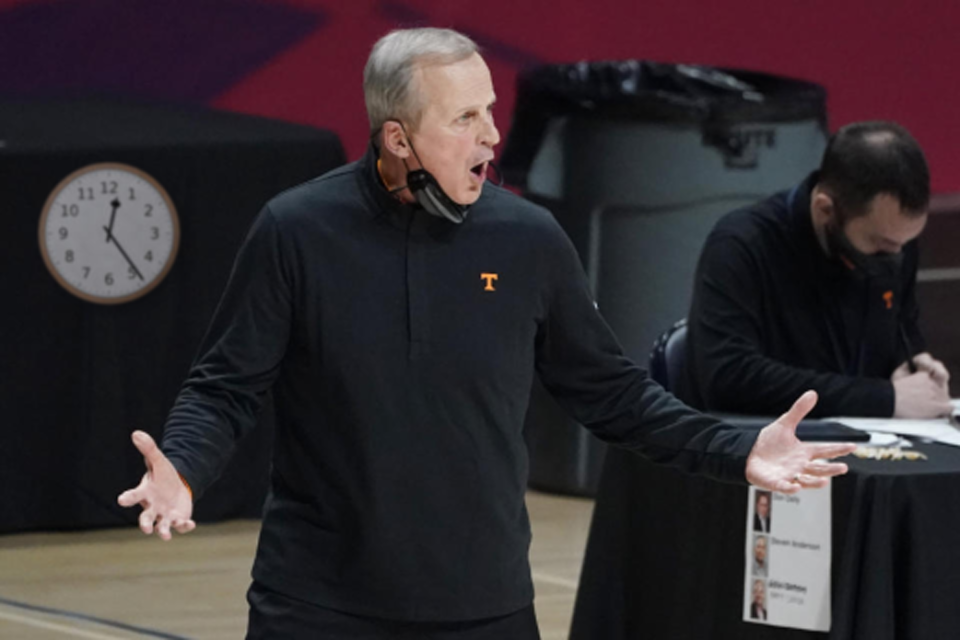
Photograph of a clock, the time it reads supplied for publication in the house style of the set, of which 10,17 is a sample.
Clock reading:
12,24
